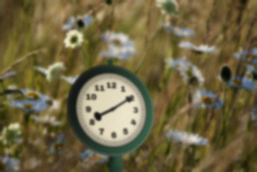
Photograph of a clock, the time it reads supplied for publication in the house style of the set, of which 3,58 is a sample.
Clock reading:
8,10
